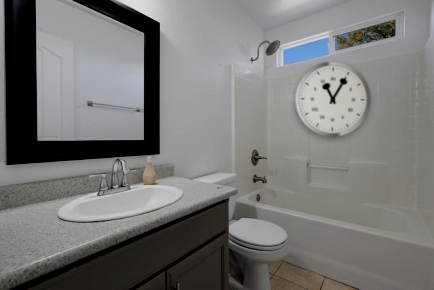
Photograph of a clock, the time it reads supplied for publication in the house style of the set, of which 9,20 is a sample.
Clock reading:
11,05
